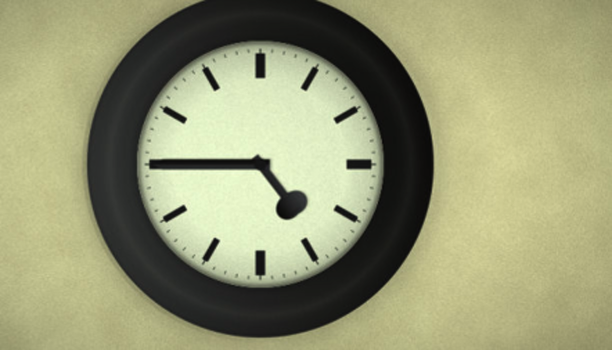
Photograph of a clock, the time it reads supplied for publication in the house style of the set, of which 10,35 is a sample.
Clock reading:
4,45
